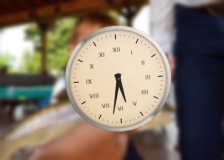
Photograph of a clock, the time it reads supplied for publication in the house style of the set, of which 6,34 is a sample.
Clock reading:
5,32
